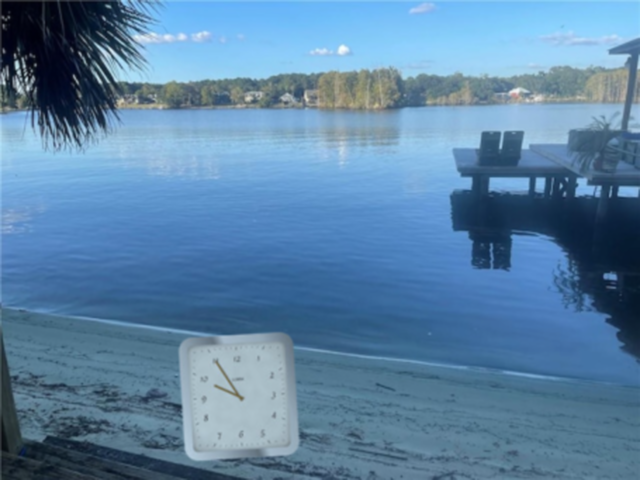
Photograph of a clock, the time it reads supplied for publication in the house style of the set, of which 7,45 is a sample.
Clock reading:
9,55
